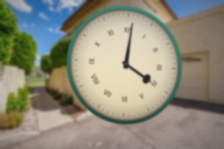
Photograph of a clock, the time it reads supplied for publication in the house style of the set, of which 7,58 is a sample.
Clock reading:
4,01
